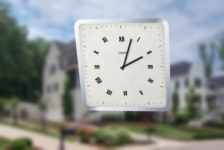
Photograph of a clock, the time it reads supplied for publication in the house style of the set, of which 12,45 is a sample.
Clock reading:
2,03
